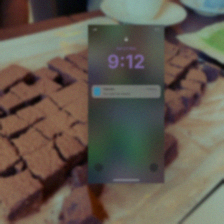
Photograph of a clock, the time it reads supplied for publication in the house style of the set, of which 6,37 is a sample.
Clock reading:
9,12
